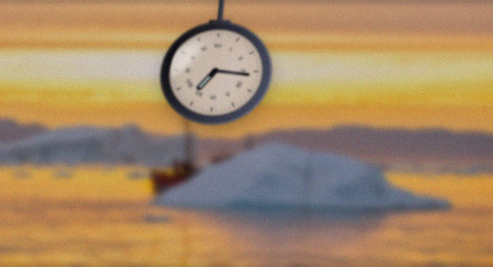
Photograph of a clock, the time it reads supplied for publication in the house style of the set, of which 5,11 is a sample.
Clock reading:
7,16
